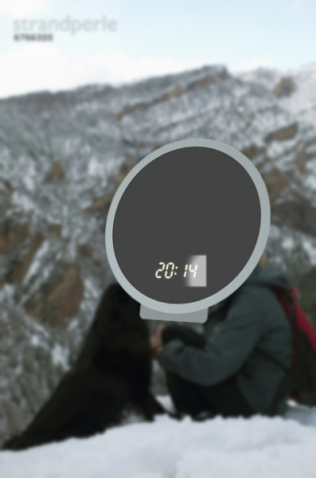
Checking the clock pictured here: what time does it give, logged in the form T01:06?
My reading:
T20:14
